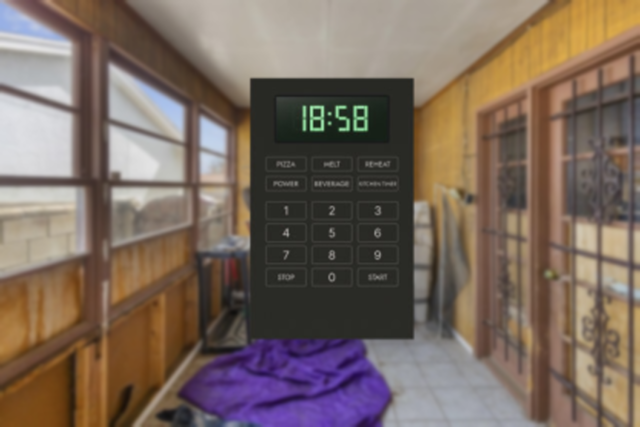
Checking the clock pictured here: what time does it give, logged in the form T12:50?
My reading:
T18:58
